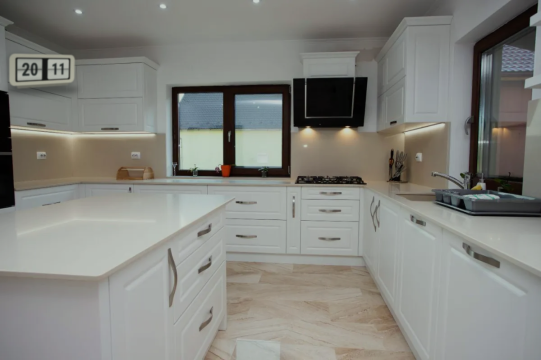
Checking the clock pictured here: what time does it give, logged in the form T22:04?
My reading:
T20:11
